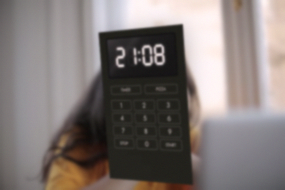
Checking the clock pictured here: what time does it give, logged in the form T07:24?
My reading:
T21:08
